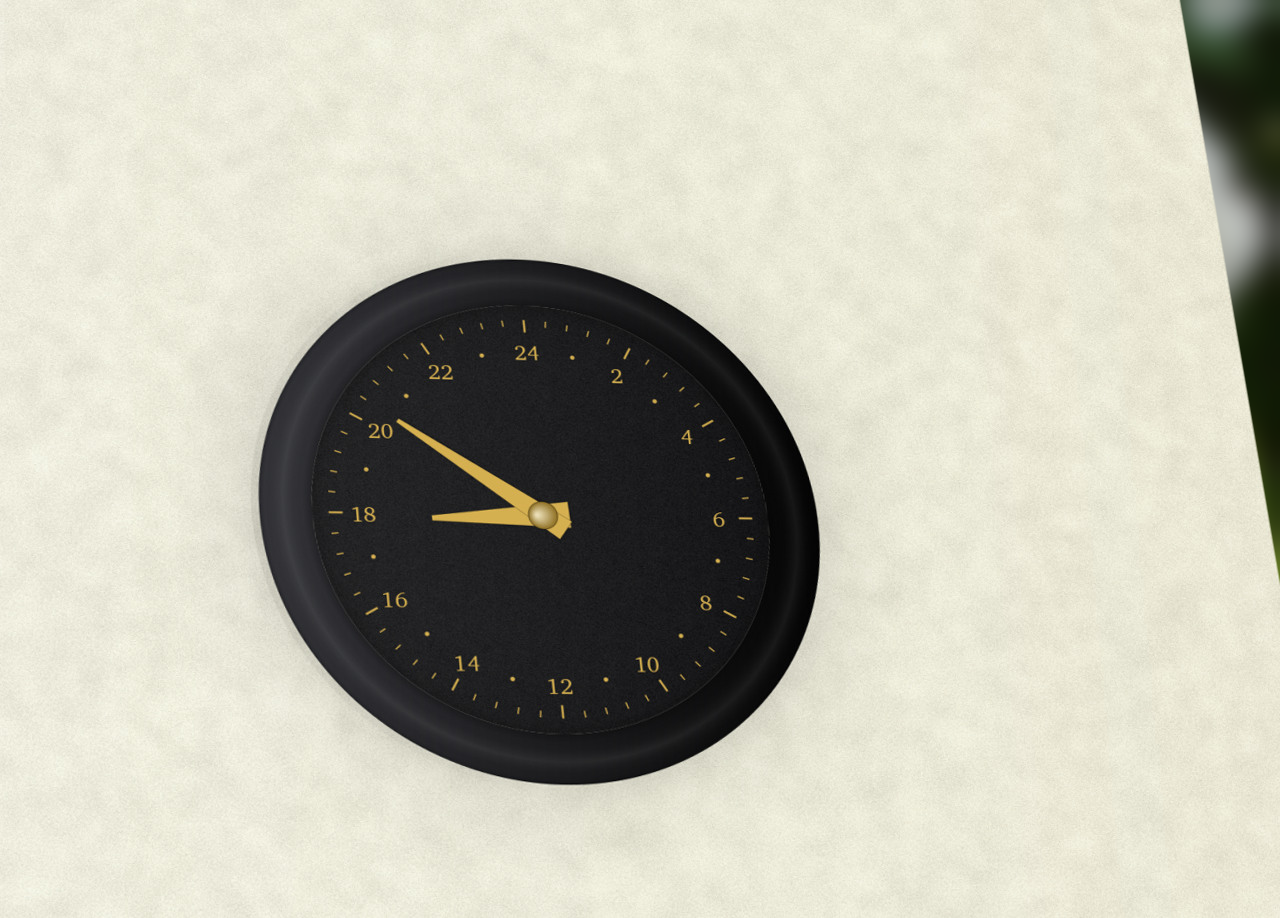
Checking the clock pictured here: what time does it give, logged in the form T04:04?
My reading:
T17:51
